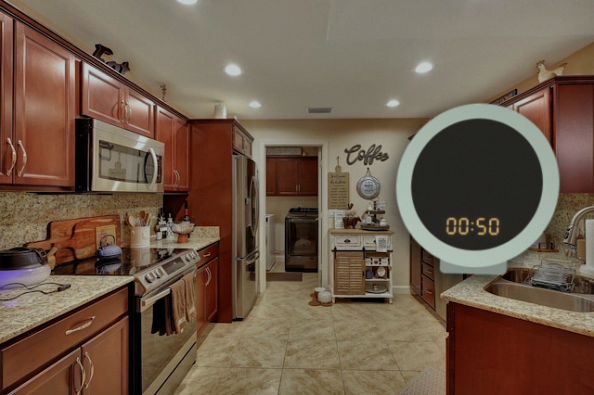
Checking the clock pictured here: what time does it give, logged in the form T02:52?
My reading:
T00:50
